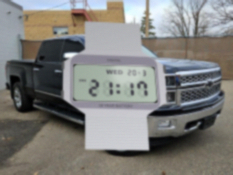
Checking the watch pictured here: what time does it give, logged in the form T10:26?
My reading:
T21:17
